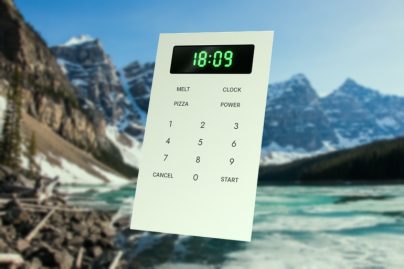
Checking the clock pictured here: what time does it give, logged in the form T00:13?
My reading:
T18:09
